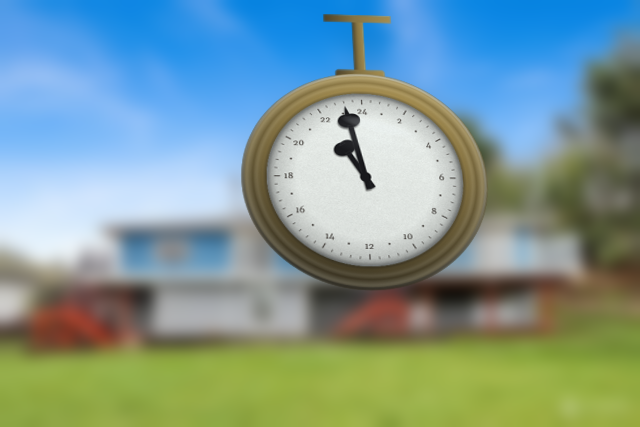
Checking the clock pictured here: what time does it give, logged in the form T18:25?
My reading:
T21:58
